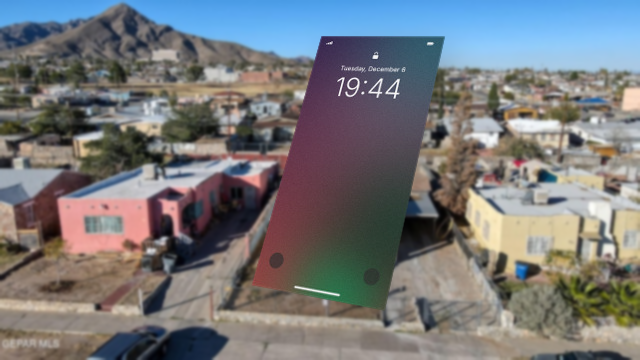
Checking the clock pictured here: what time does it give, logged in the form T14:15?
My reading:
T19:44
